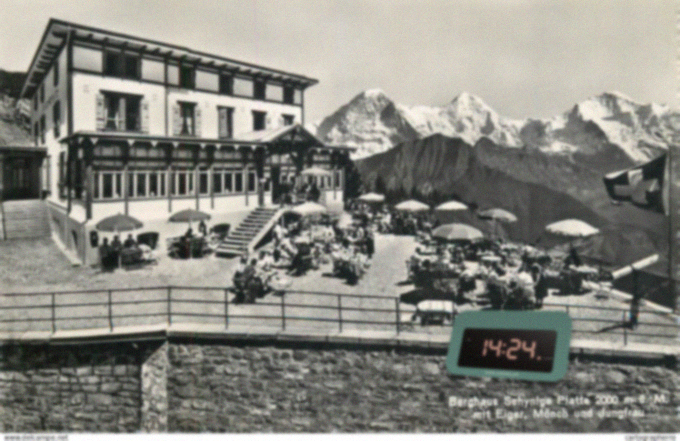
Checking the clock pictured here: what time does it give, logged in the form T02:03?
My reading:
T14:24
